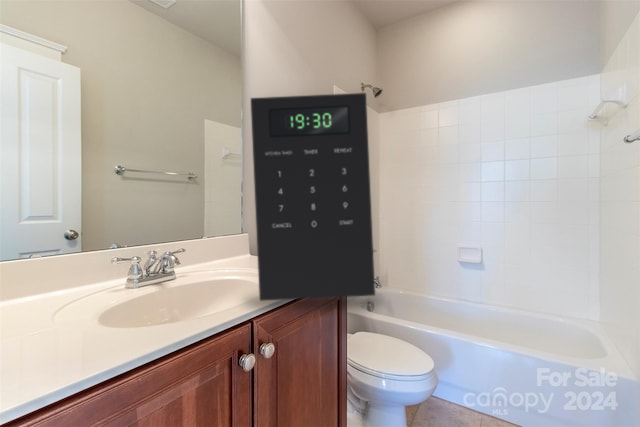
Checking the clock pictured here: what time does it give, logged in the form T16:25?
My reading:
T19:30
